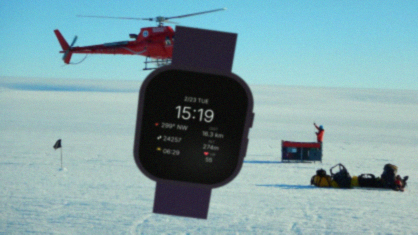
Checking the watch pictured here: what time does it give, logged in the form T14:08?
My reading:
T15:19
